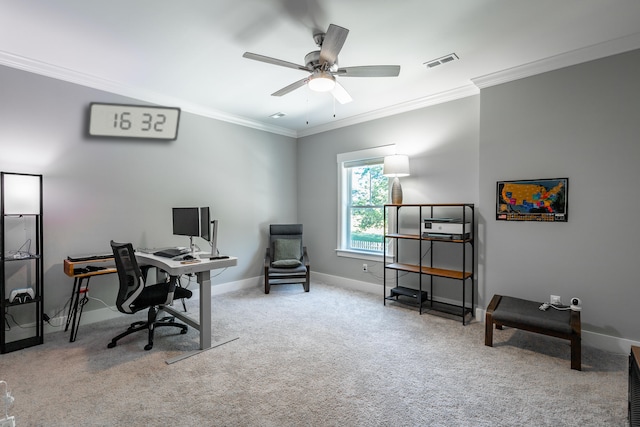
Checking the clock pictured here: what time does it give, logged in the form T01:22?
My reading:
T16:32
